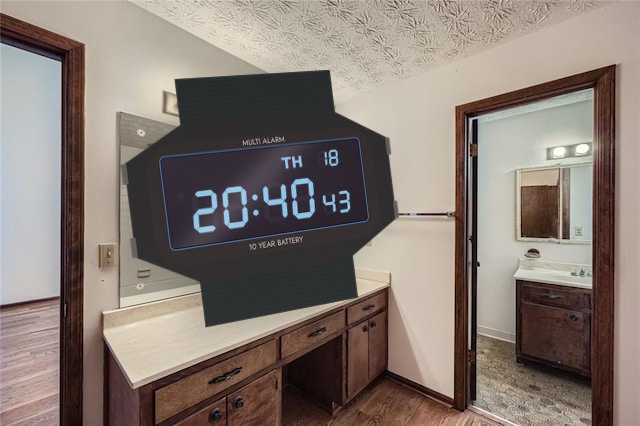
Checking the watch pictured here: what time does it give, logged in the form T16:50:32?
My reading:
T20:40:43
